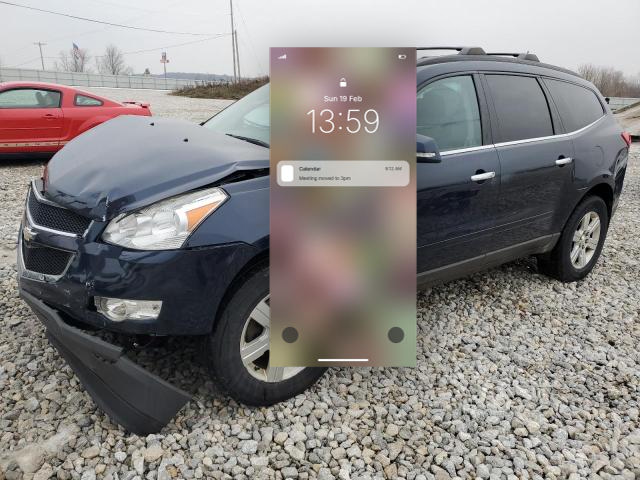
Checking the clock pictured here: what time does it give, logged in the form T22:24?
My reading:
T13:59
